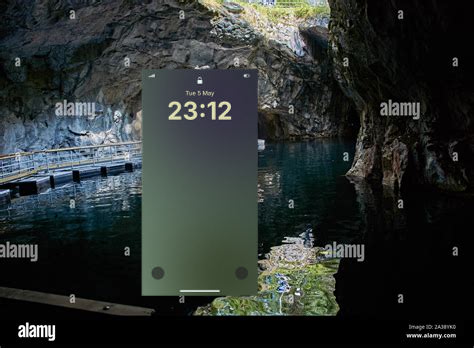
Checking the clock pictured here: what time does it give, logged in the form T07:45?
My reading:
T23:12
